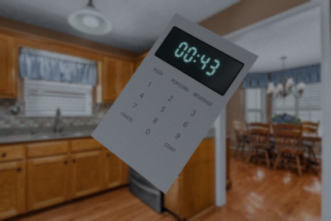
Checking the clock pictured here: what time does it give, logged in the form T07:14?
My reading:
T00:43
